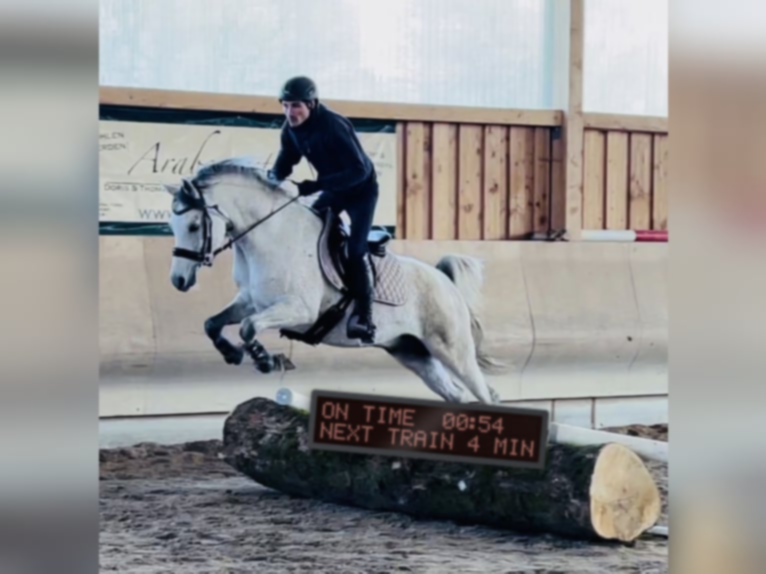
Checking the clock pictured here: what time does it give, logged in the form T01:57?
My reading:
T00:54
